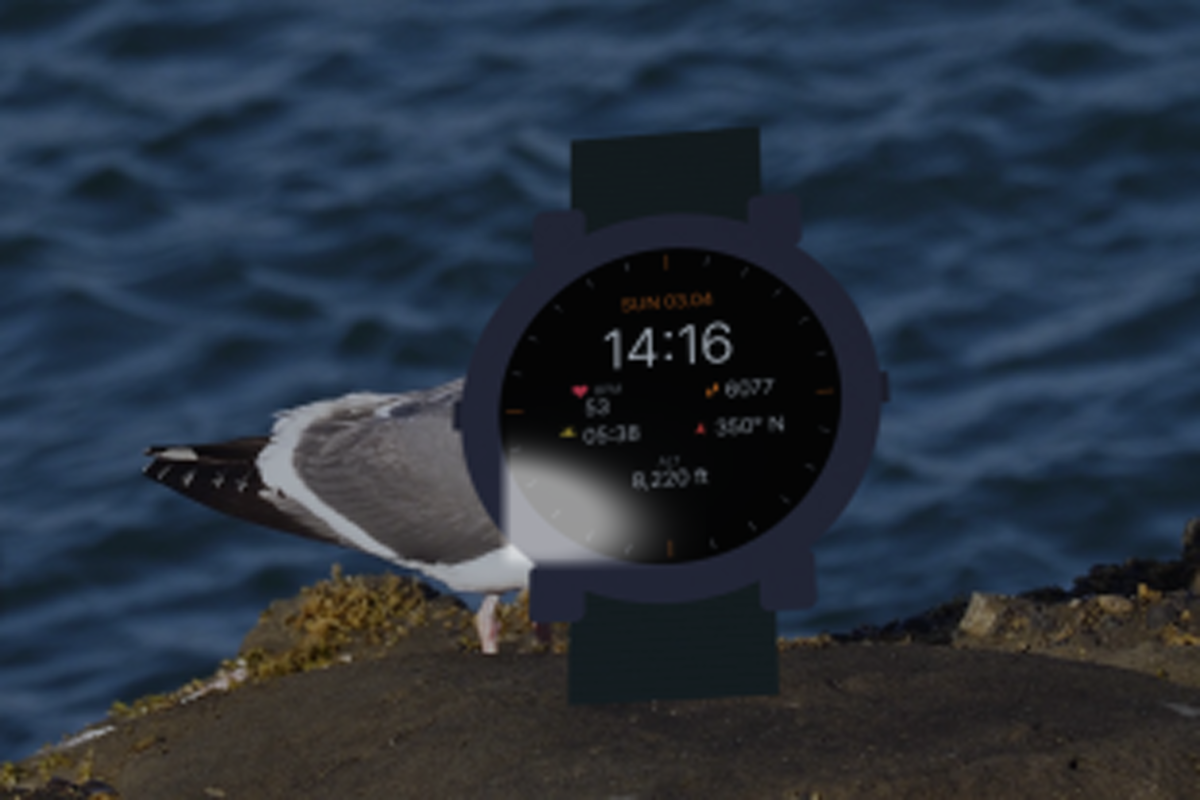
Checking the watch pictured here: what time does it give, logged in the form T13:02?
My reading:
T14:16
